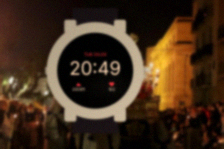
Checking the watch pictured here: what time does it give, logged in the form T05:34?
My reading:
T20:49
